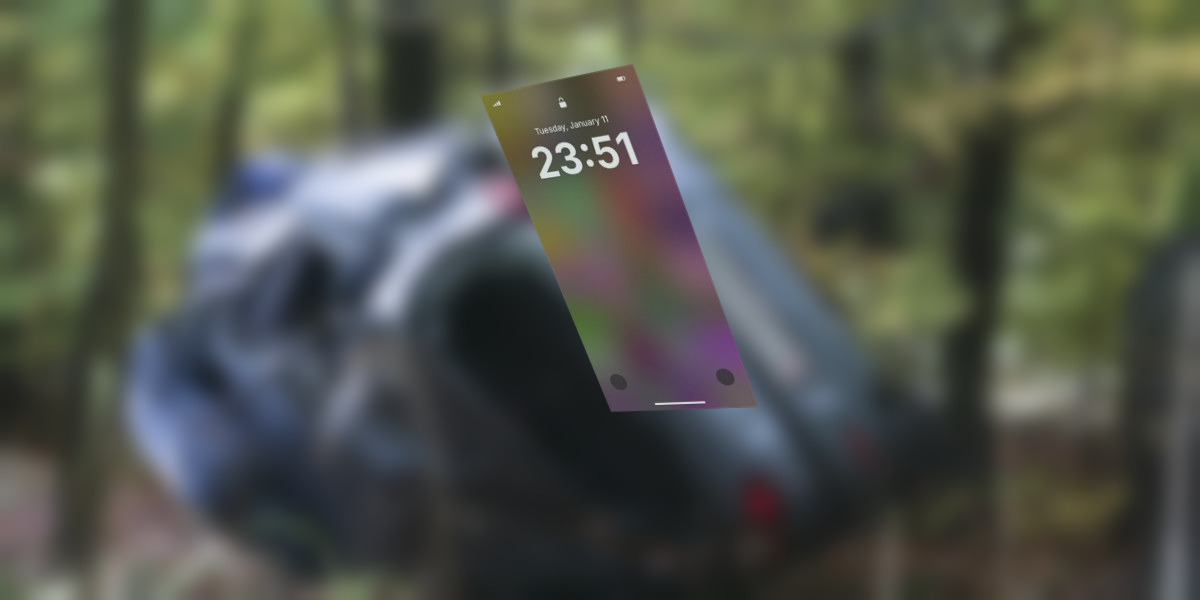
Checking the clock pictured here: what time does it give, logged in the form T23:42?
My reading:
T23:51
